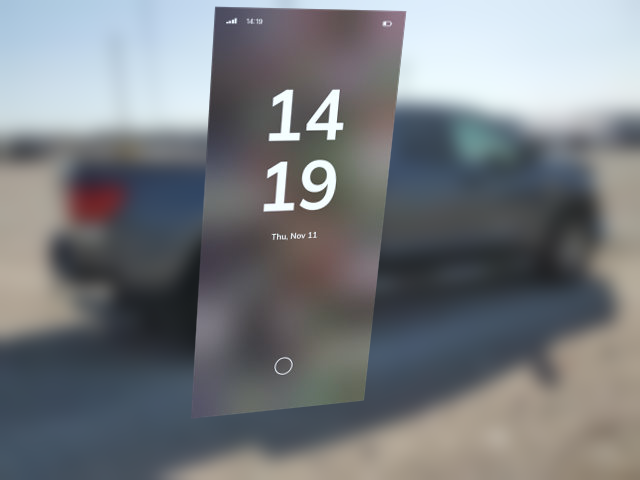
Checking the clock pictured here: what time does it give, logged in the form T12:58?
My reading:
T14:19
